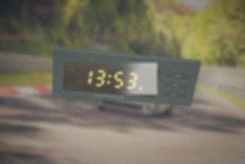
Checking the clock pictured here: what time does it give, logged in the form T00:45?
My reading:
T13:53
